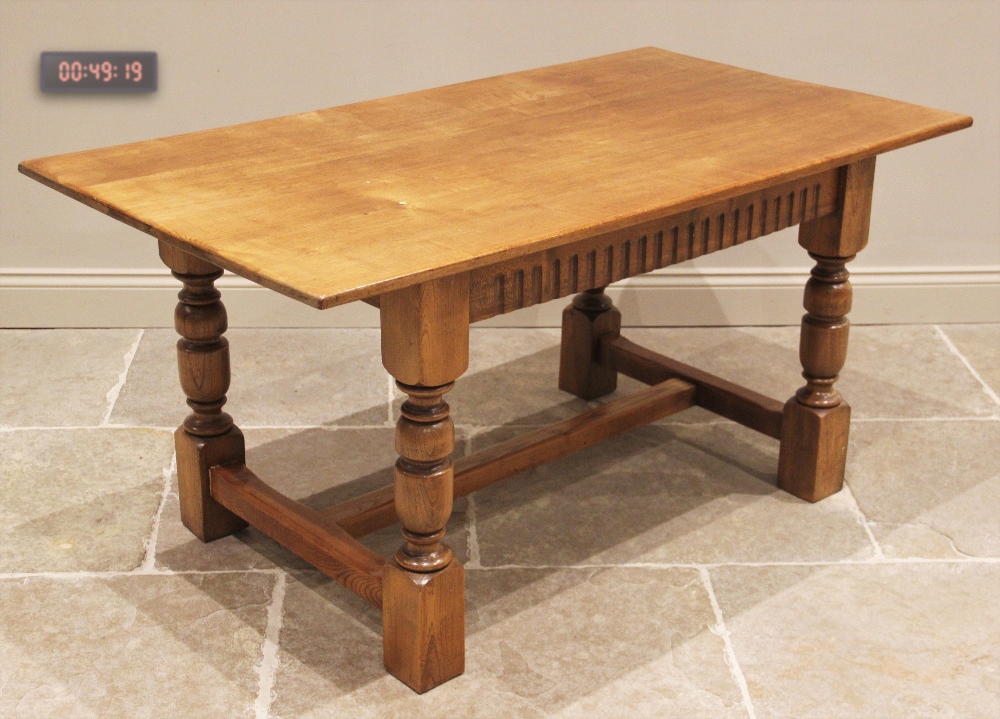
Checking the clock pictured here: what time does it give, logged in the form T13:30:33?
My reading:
T00:49:19
